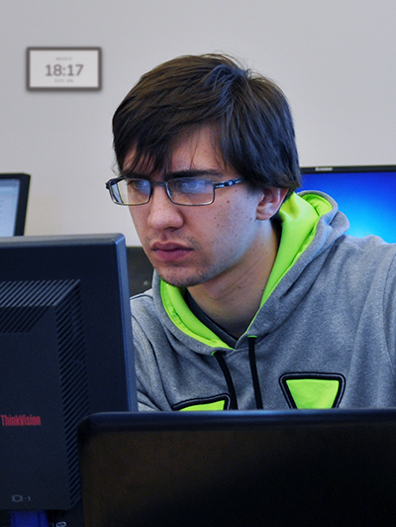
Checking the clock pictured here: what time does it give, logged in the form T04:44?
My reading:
T18:17
